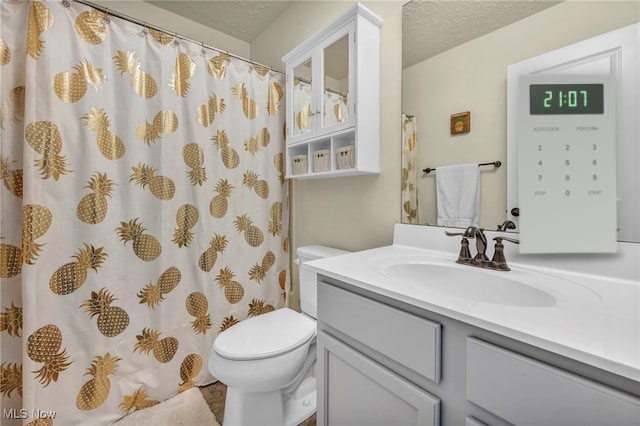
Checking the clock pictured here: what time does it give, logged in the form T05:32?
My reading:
T21:07
